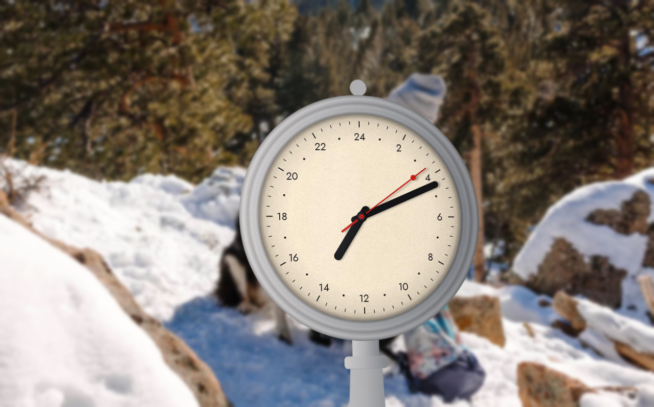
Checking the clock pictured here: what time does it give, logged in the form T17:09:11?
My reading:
T14:11:09
